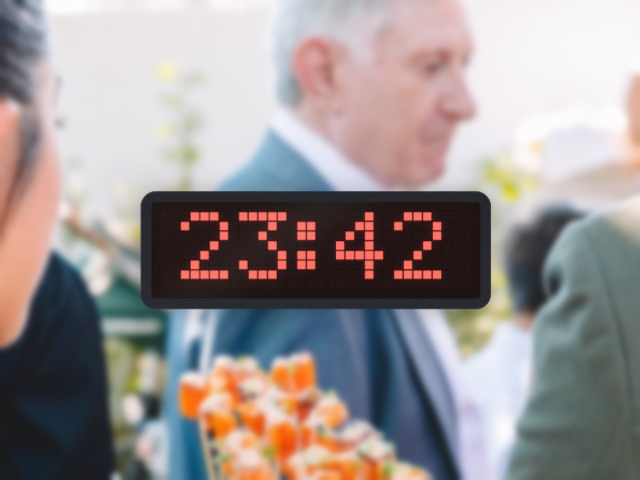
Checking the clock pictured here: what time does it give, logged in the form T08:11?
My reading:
T23:42
